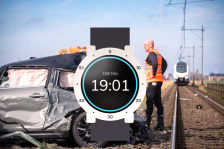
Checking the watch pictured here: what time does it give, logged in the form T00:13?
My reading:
T19:01
